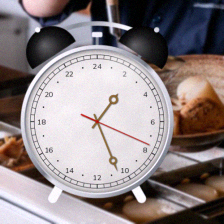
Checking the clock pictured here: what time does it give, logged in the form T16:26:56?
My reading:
T02:26:19
